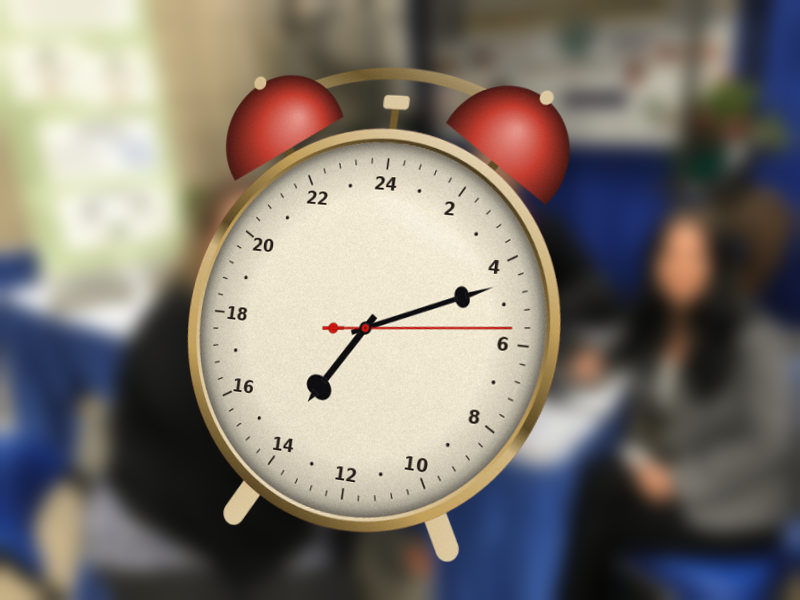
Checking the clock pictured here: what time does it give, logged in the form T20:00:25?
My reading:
T14:11:14
